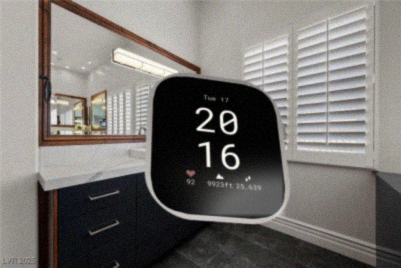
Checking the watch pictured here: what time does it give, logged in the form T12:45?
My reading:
T20:16
